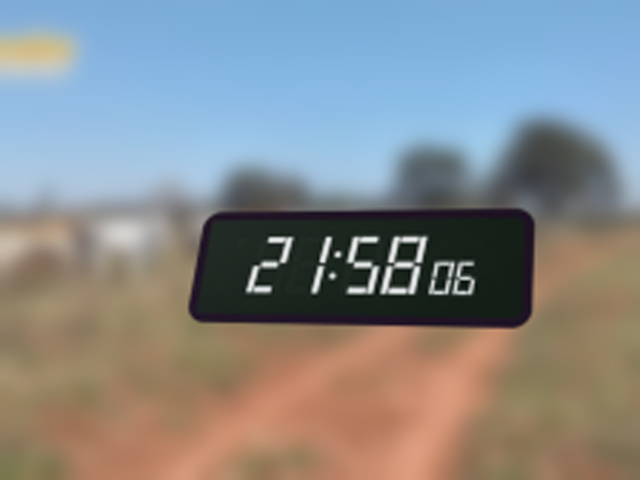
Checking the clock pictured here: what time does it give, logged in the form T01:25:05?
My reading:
T21:58:06
